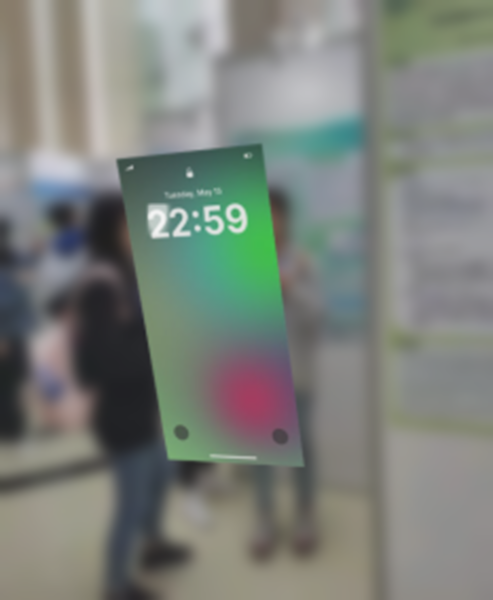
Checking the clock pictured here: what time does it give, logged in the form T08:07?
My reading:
T22:59
